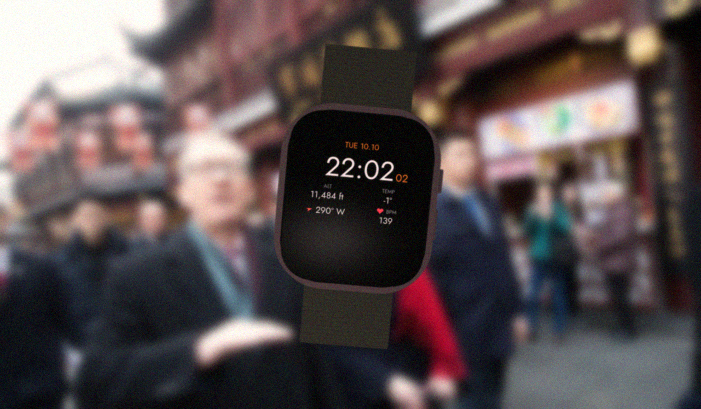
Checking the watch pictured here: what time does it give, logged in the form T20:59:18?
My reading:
T22:02:02
